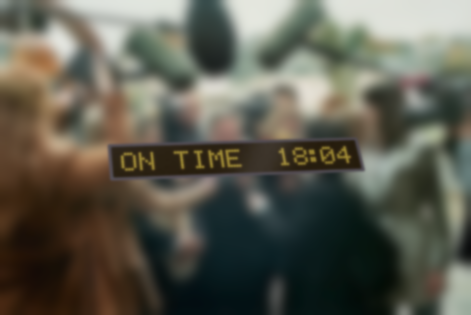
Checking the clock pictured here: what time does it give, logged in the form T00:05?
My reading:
T18:04
